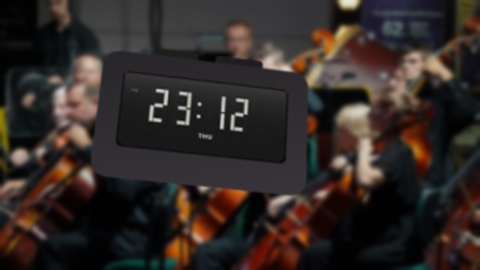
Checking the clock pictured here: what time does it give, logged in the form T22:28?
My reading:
T23:12
